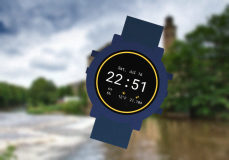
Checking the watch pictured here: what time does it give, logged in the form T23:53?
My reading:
T22:51
